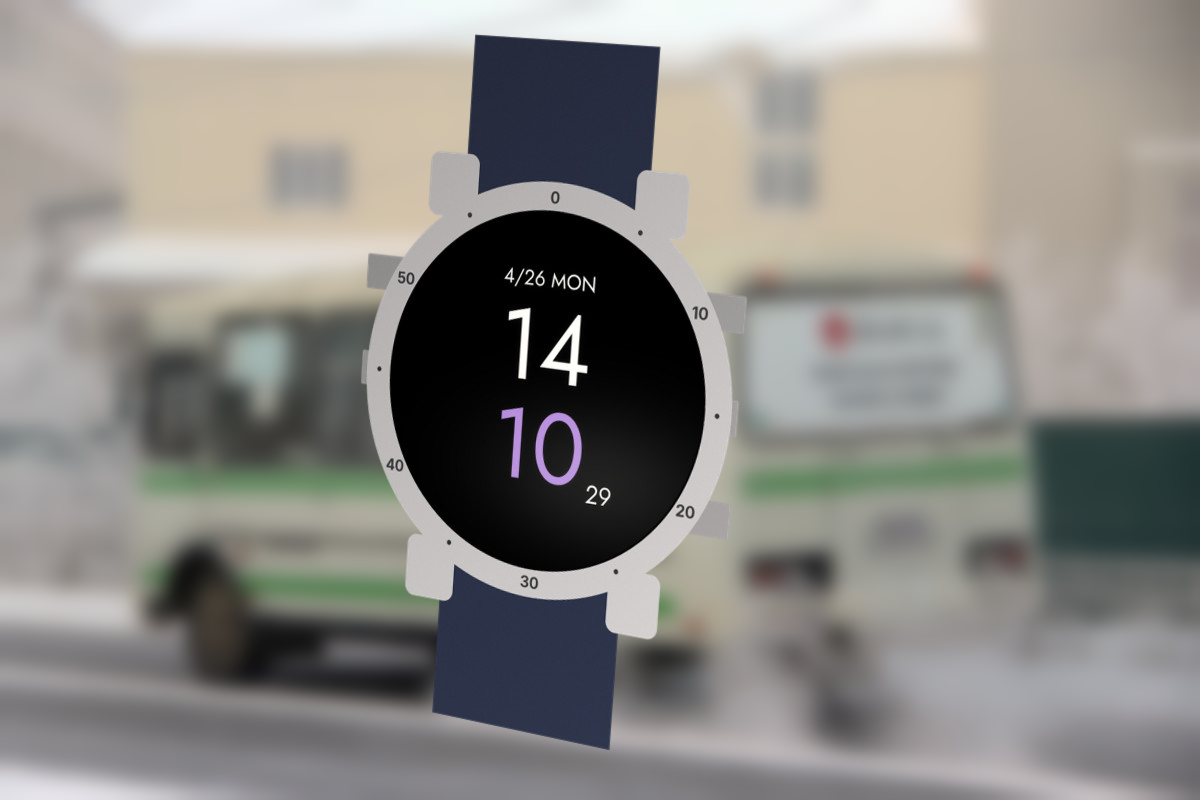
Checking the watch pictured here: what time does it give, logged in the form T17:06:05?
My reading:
T14:10:29
